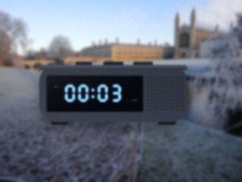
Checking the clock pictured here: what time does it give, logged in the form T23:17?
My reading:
T00:03
